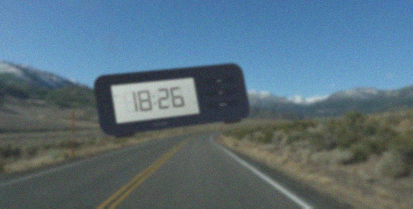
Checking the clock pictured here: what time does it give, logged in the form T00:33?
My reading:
T18:26
